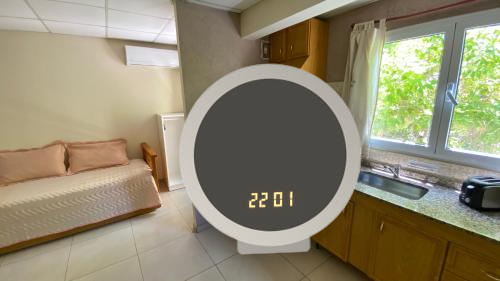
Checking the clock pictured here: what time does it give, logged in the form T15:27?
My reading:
T22:01
